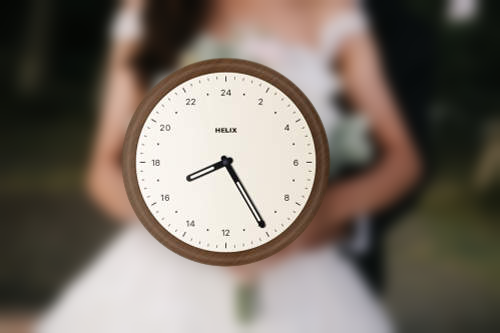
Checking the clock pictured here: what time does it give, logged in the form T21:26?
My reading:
T16:25
